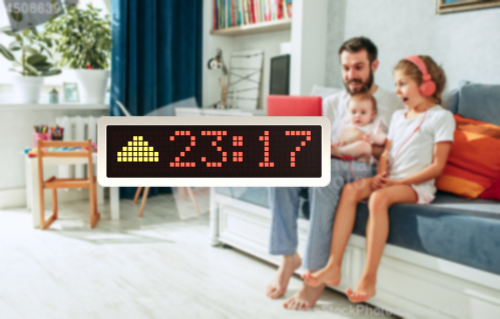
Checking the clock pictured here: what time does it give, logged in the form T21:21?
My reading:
T23:17
